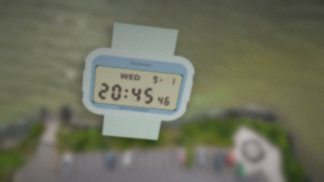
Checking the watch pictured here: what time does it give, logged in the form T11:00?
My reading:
T20:45
